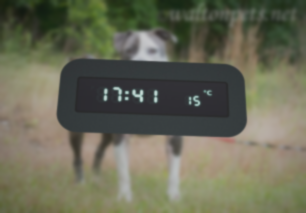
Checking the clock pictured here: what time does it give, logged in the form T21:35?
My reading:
T17:41
